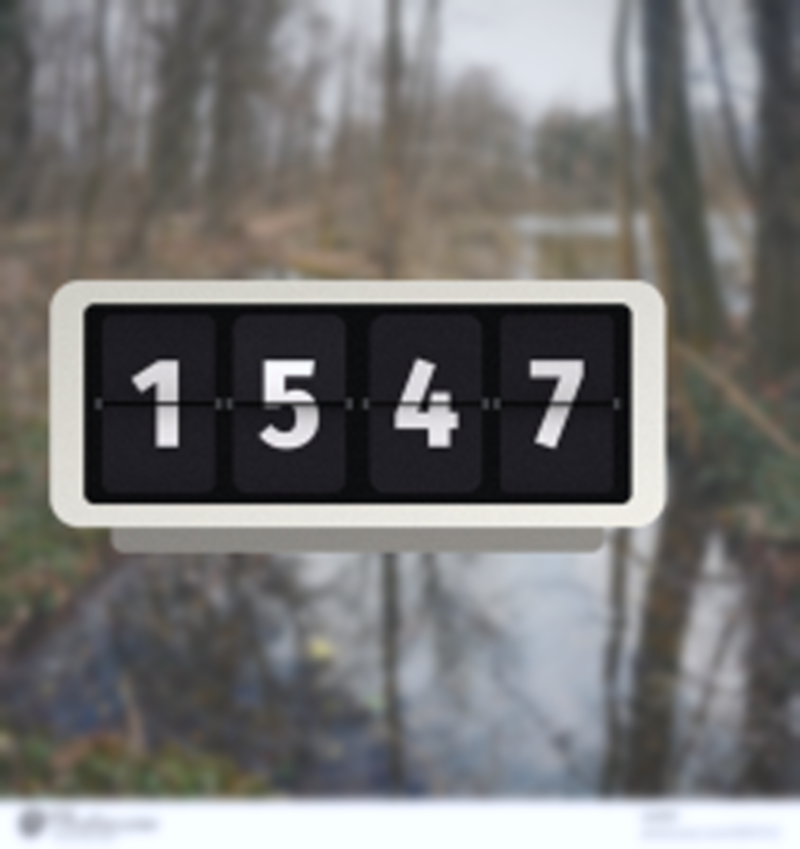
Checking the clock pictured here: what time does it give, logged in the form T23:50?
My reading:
T15:47
